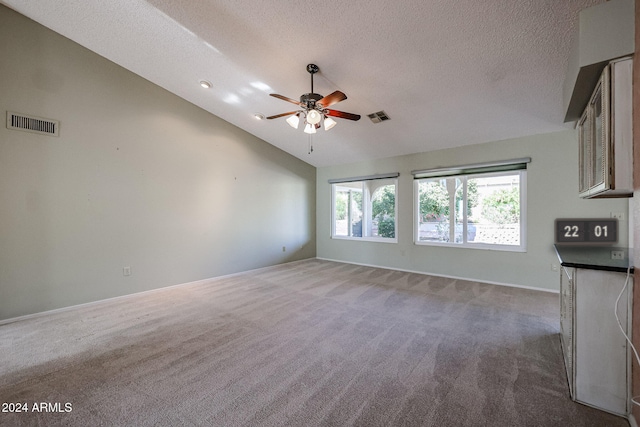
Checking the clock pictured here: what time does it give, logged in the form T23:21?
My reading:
T22:01
